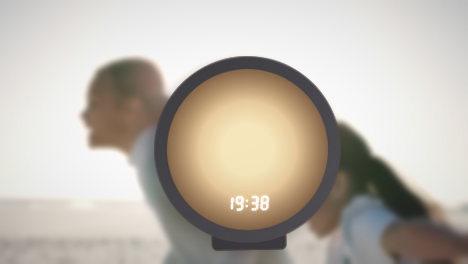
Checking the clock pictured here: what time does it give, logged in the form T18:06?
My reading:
T19:38
